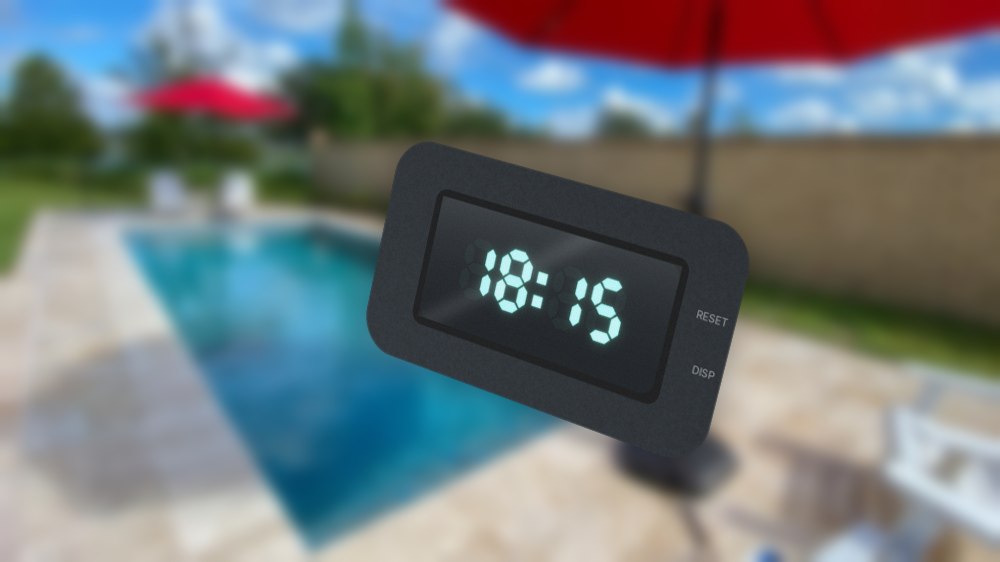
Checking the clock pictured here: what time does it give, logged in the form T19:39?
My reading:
T18:15
